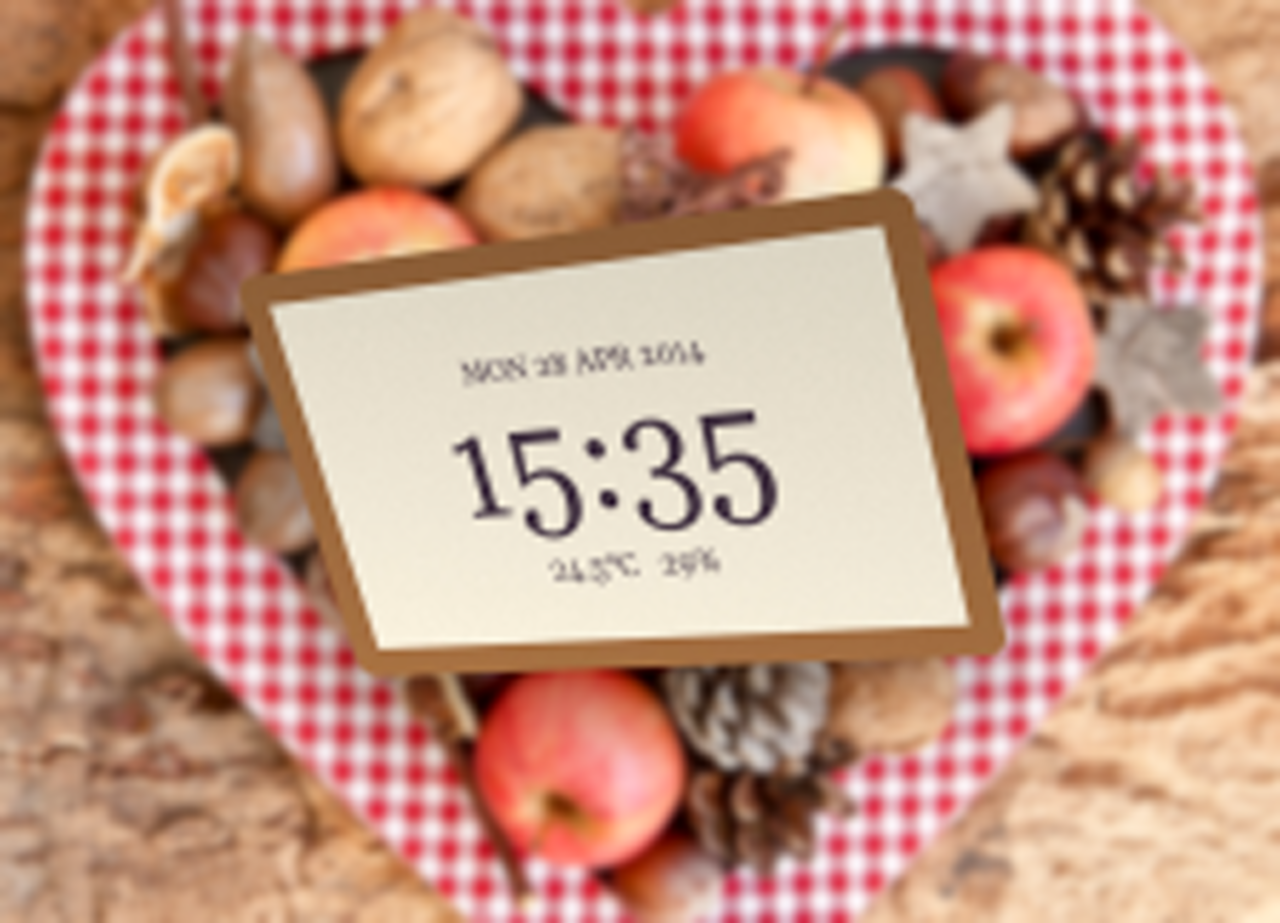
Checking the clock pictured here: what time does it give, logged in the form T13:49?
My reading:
T15:35
